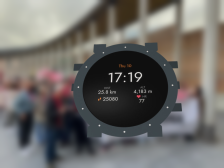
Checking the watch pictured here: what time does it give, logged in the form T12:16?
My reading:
T17:19
